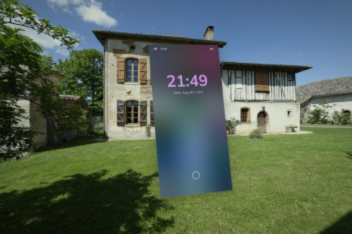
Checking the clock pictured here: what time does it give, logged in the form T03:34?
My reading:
T21:49
